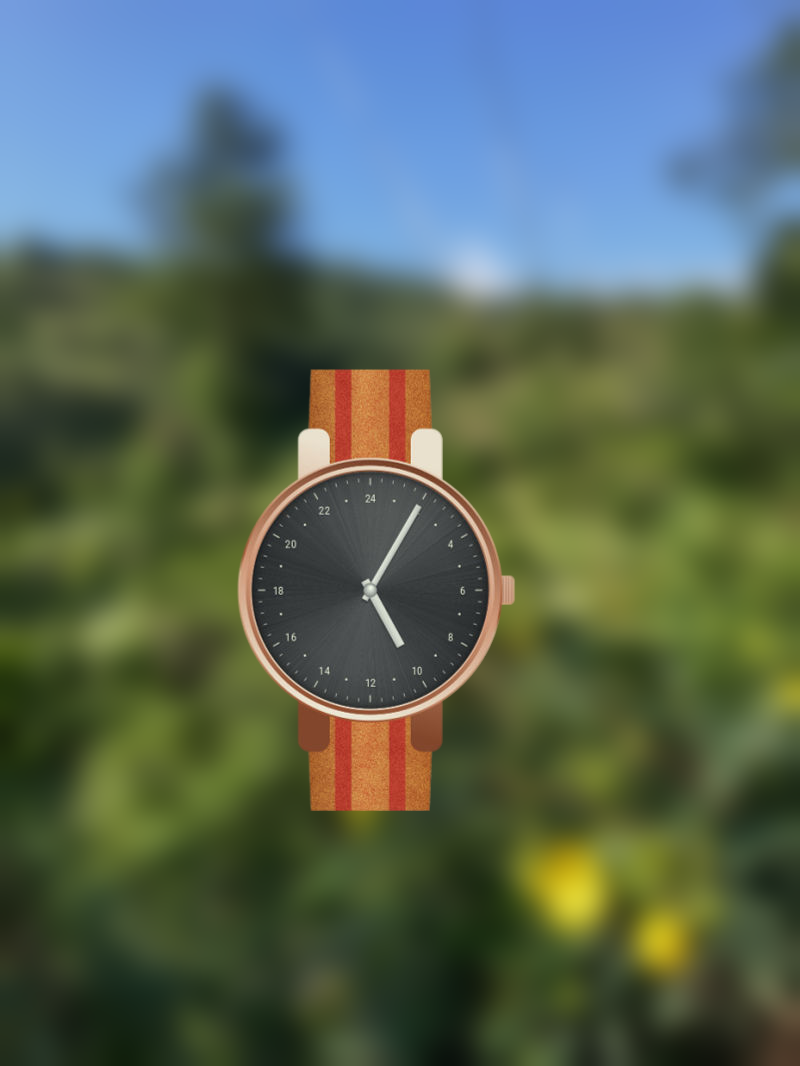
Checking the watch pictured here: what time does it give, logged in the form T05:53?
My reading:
T10:05
